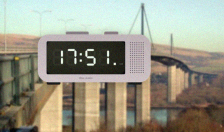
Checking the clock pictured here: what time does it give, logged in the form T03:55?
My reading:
T17:51
